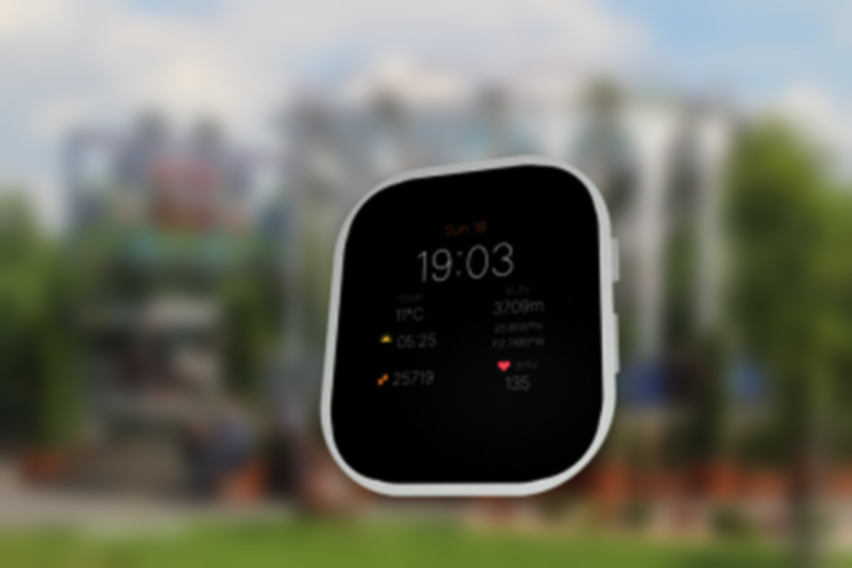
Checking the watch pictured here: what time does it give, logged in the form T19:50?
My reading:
T19:03
